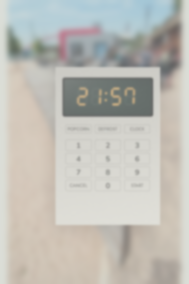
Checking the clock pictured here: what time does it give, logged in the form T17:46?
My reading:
T21:57
